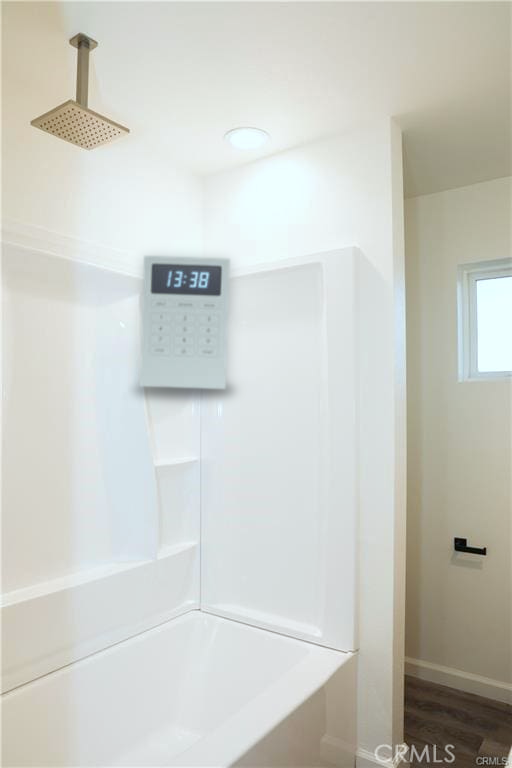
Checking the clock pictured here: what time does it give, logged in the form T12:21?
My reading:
T13:38
